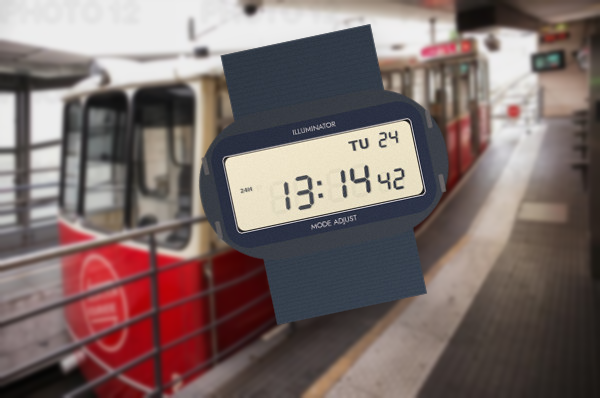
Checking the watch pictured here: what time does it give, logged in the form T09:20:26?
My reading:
T13:14:42
